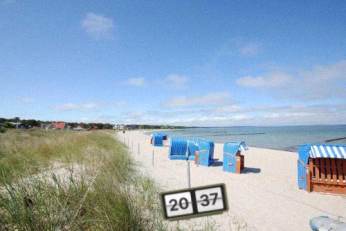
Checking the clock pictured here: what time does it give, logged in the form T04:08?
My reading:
T20:37
